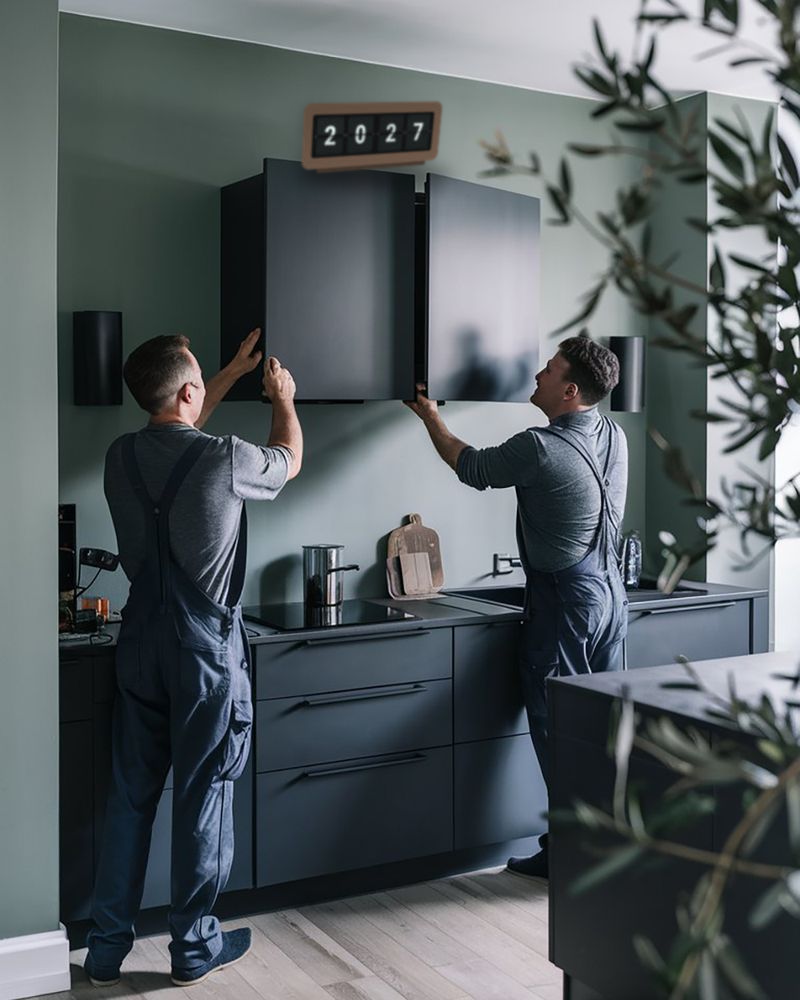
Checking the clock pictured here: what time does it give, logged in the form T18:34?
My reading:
T20:27
